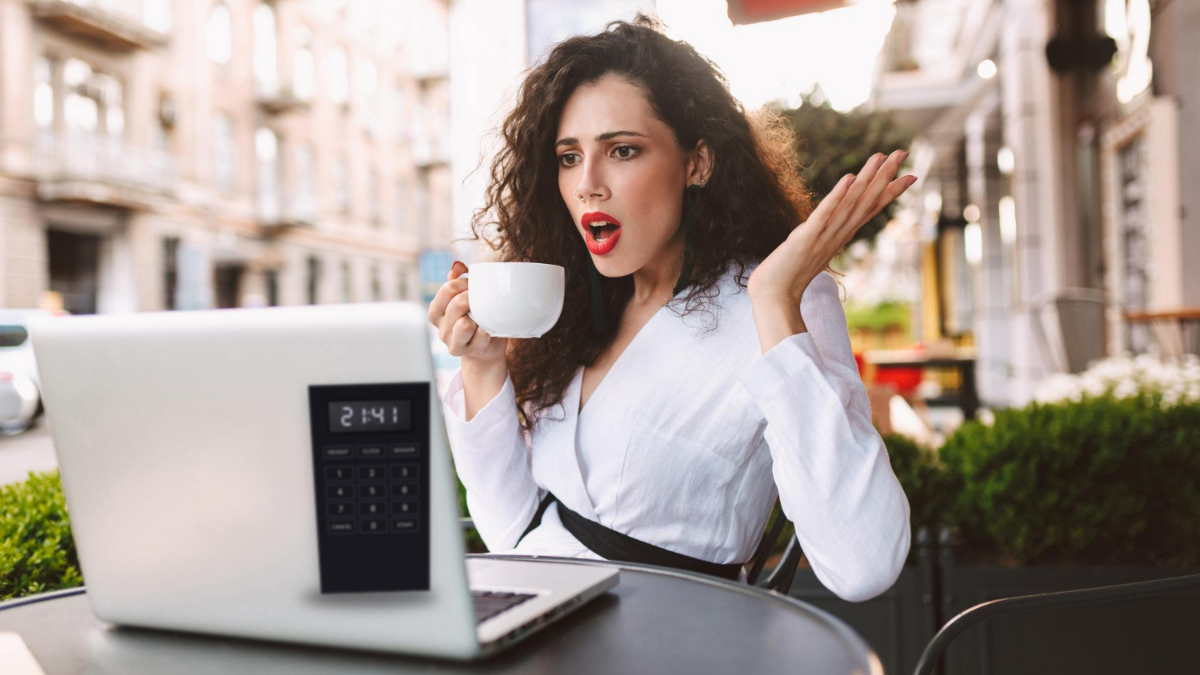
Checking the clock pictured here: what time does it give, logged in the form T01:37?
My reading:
T21:41
